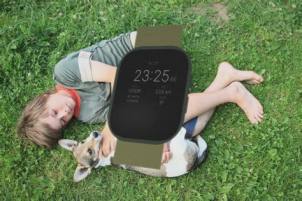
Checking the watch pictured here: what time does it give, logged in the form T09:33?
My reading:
T23:25
